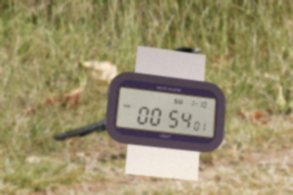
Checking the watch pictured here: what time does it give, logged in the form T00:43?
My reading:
T00:54
